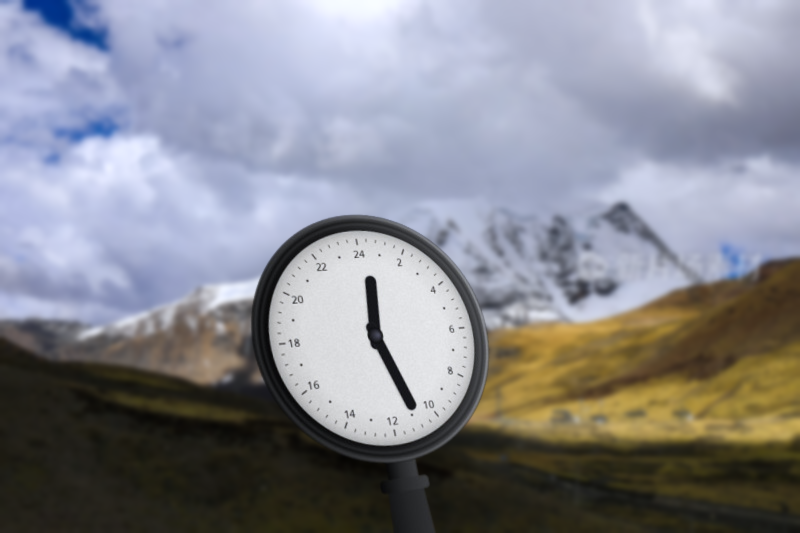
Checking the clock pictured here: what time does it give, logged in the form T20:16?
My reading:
T00:27
